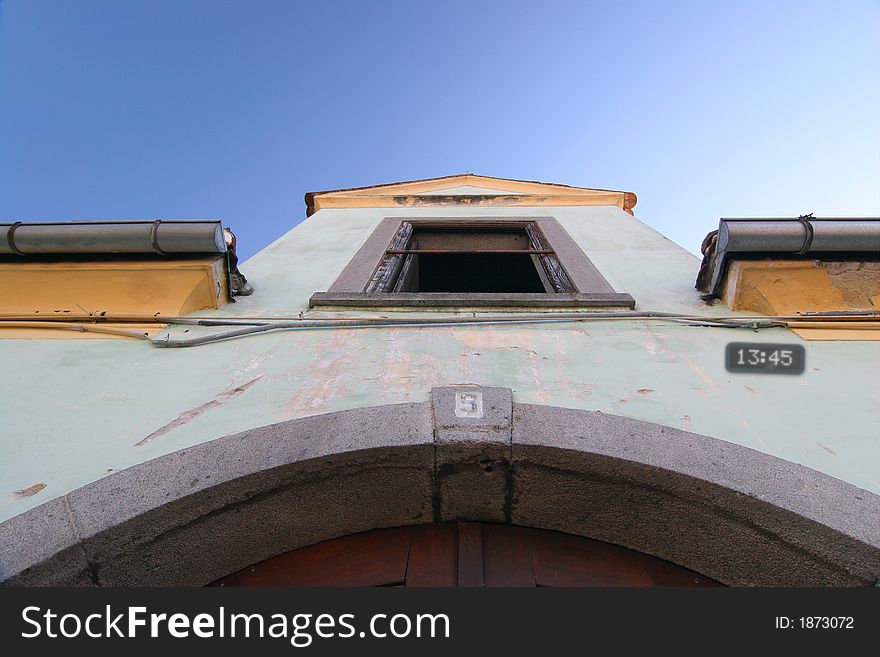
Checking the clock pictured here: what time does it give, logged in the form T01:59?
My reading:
T13:45
